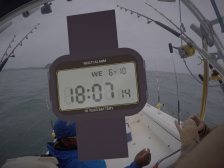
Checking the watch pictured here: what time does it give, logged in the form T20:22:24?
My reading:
T18:07:14
